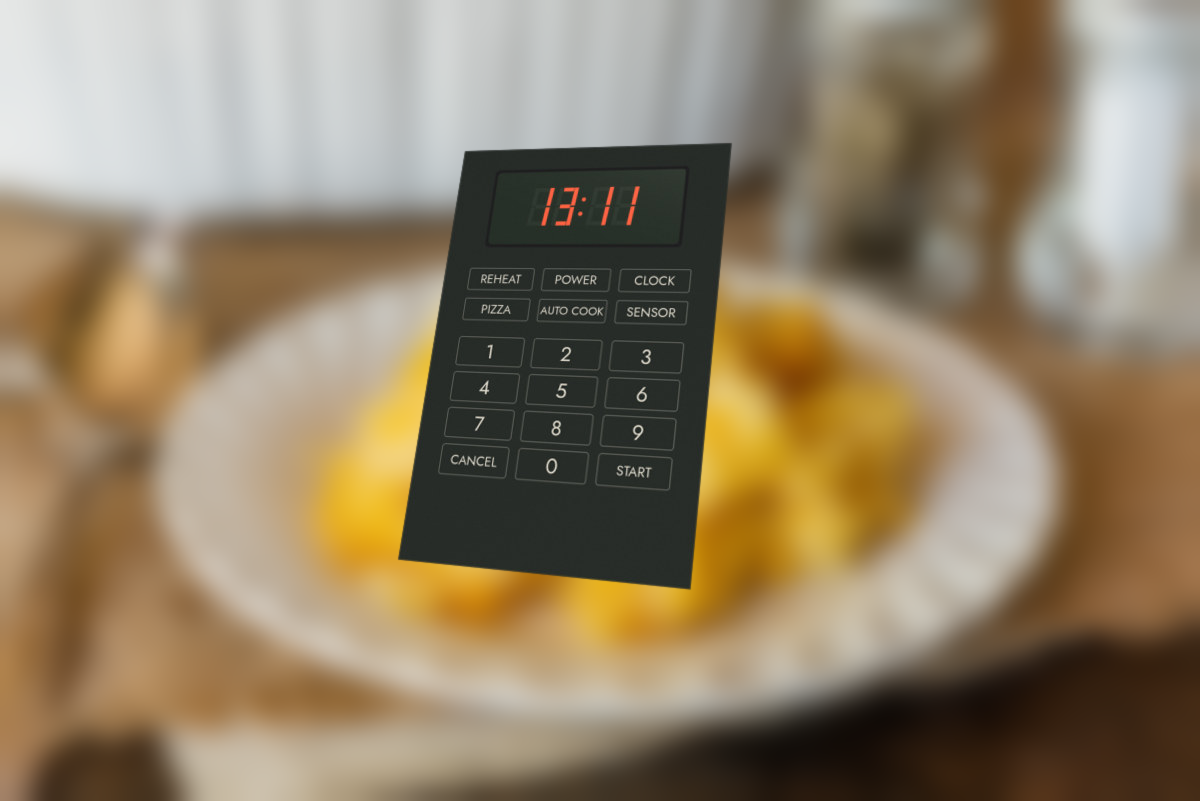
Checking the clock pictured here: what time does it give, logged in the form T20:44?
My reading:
T13:11
